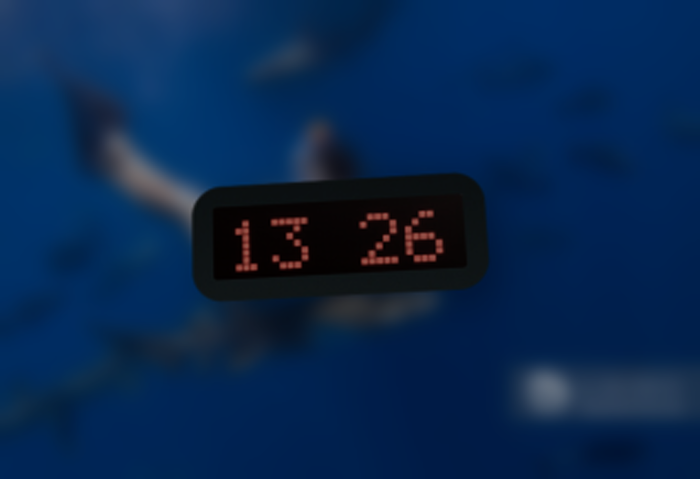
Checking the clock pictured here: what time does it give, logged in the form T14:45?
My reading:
T13:26
